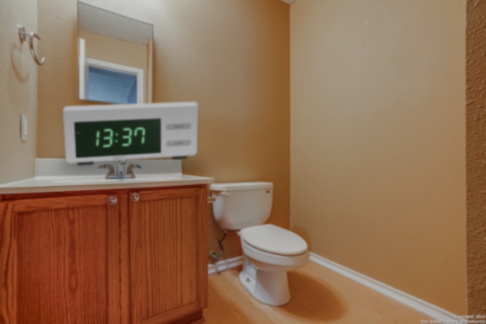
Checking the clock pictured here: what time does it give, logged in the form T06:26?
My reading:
T13:37
